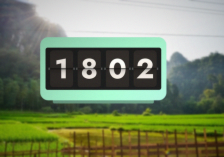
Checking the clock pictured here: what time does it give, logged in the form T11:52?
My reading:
T18:02
